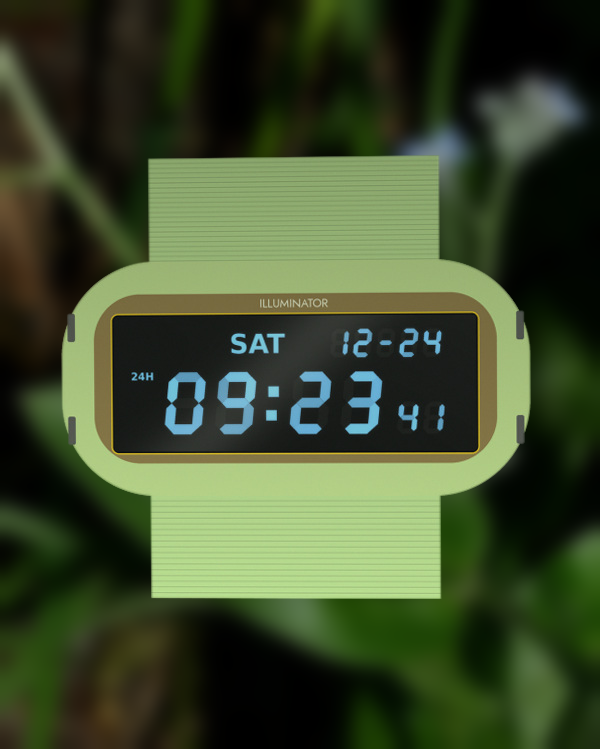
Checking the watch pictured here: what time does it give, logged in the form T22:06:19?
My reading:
T09:23:41
